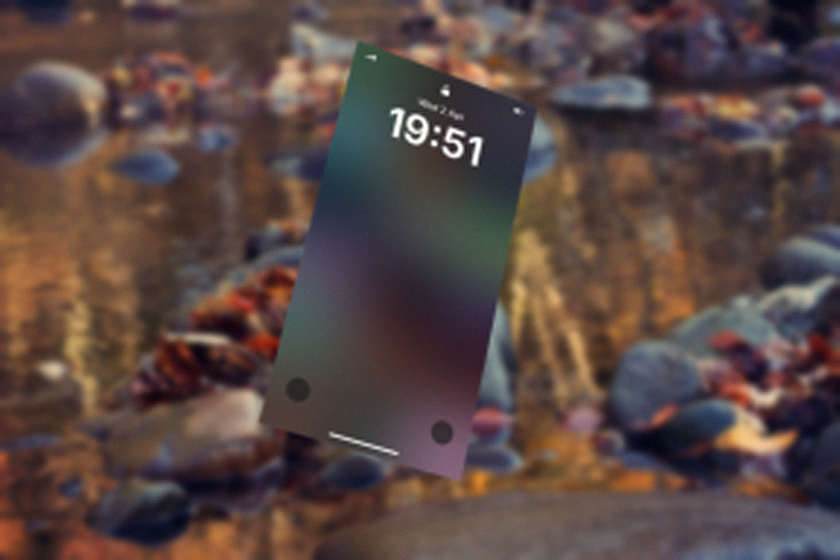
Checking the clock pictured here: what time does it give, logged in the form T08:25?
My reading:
T19:51
